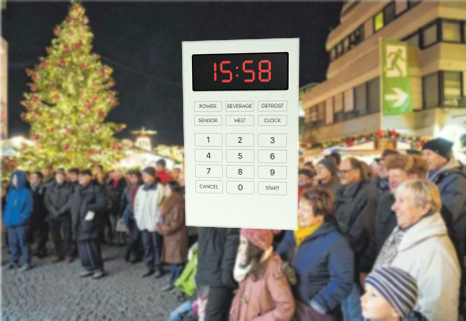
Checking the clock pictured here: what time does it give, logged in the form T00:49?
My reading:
T15:58
